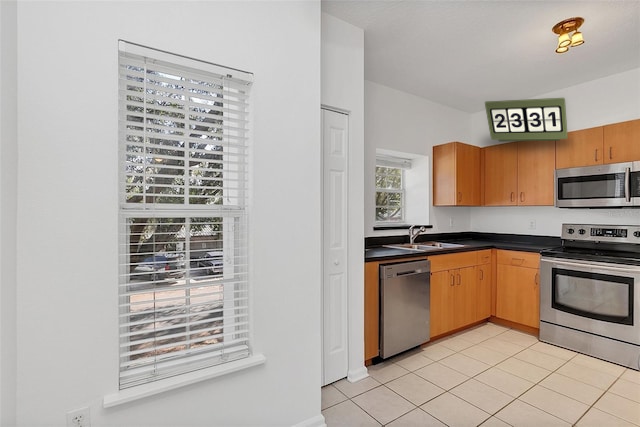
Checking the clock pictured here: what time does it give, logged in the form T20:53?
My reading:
T23:31
